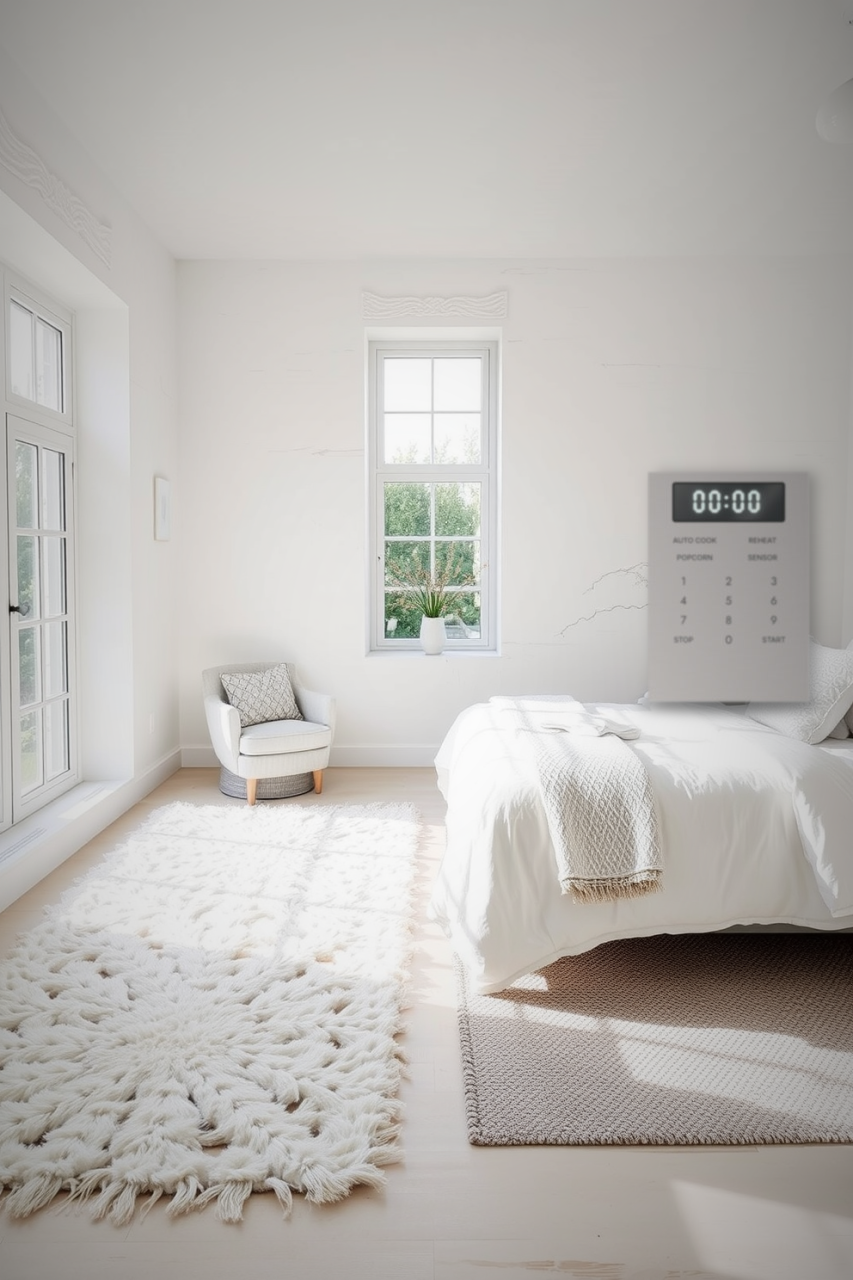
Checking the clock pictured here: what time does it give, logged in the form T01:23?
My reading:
T00:00
